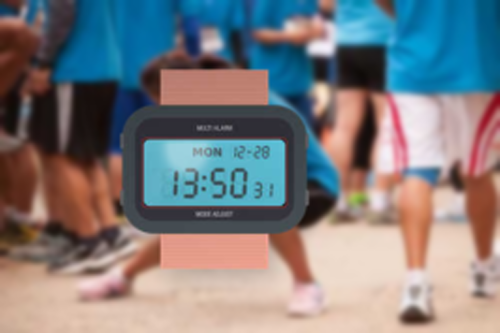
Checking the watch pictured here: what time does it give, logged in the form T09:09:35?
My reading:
T13:50:31
